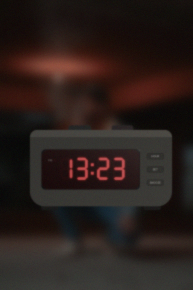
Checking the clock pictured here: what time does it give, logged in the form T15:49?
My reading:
T13:23
